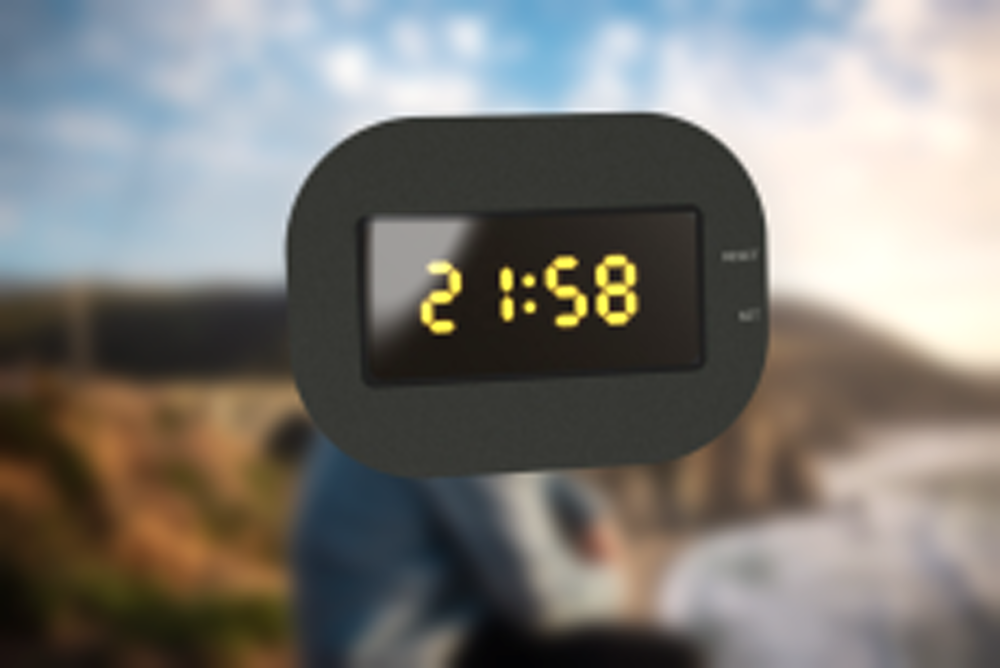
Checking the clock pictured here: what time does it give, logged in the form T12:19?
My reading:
T21:58
